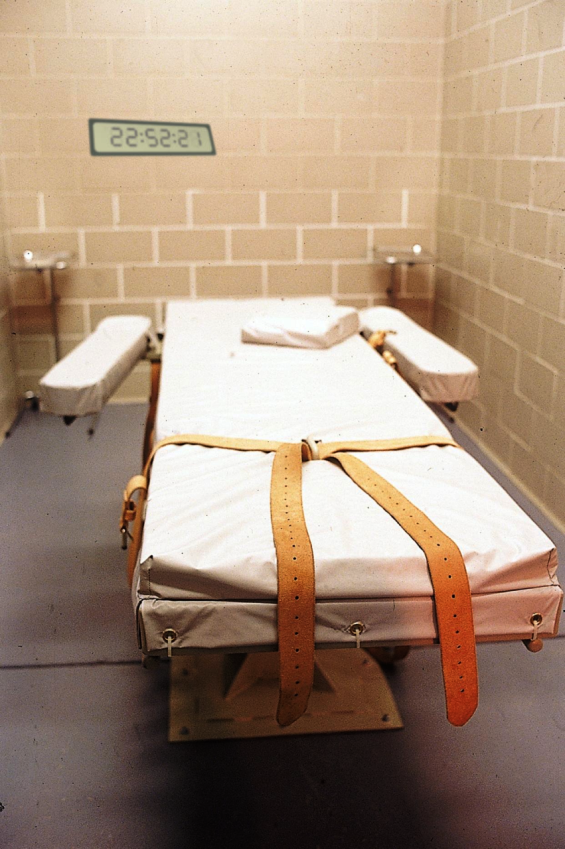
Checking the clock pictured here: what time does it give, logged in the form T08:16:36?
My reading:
T22:52:21
